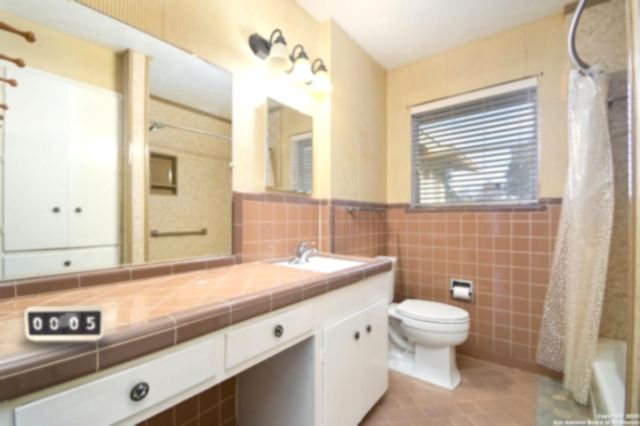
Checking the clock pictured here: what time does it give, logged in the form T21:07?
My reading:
T00:05
